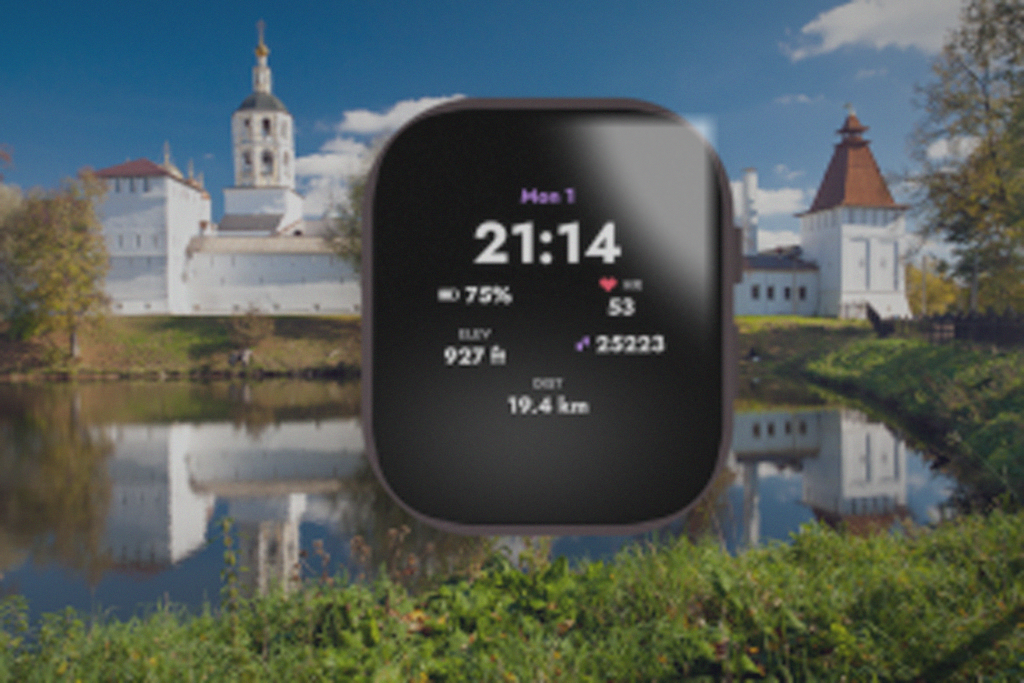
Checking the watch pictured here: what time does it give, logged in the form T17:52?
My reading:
T21:14
